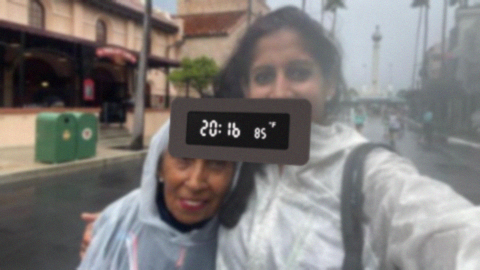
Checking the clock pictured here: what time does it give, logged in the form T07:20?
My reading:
T20:16
